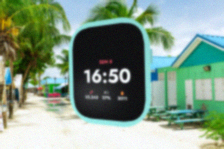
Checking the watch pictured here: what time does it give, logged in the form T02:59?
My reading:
T16:50
